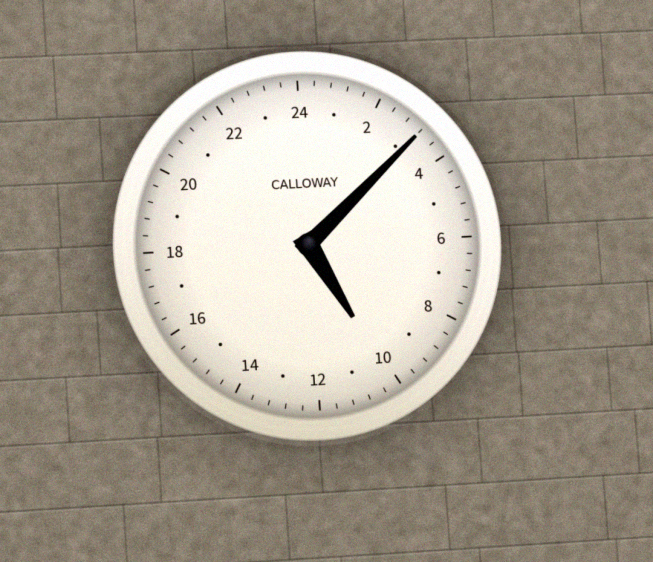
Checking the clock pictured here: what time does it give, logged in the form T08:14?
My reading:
T10:08
